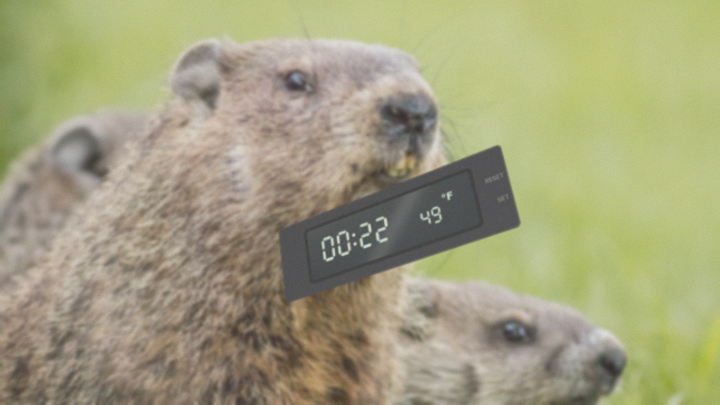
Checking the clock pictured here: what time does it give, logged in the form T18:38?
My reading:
T00:22
